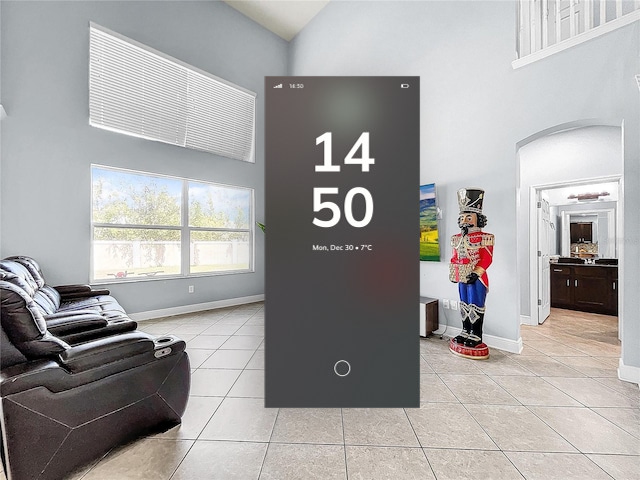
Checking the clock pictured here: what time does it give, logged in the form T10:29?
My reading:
T14:50
